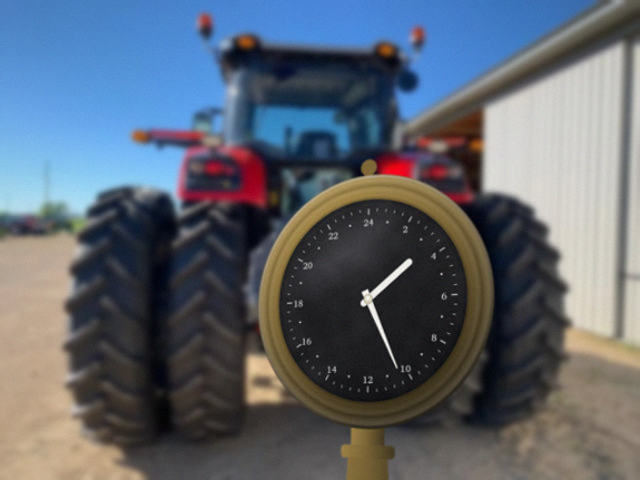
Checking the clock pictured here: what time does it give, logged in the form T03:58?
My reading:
T03:26
